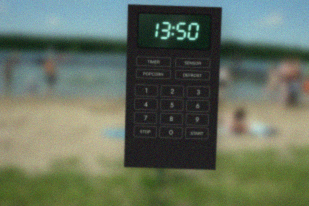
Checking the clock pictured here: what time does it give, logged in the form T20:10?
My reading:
T13:50
